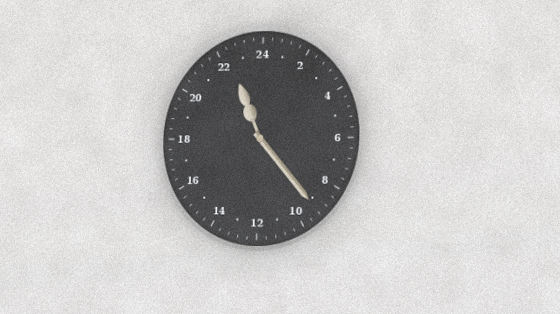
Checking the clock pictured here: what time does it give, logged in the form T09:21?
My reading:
T22:23
